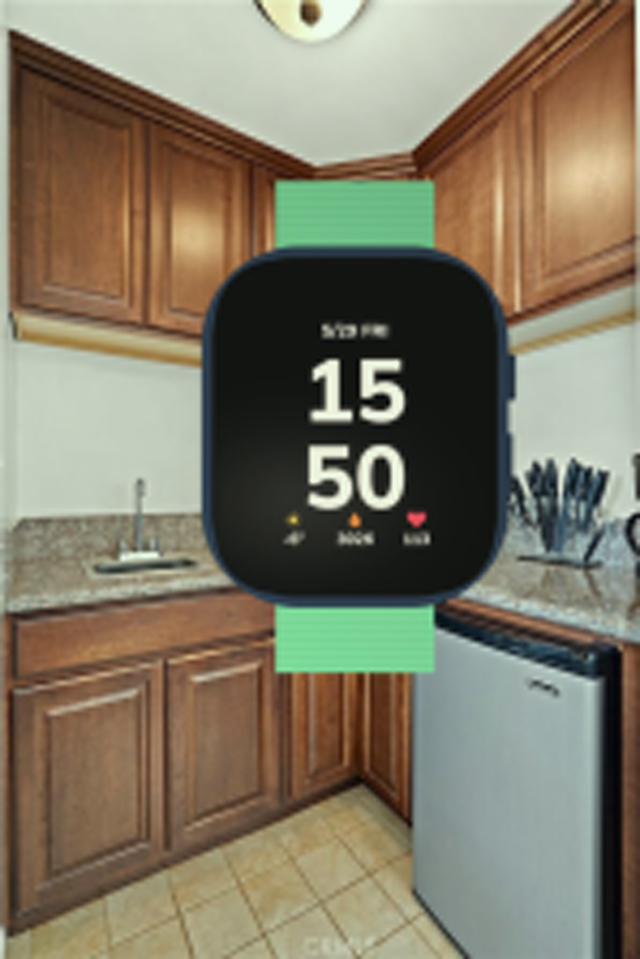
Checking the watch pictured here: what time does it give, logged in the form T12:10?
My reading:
T15:50
